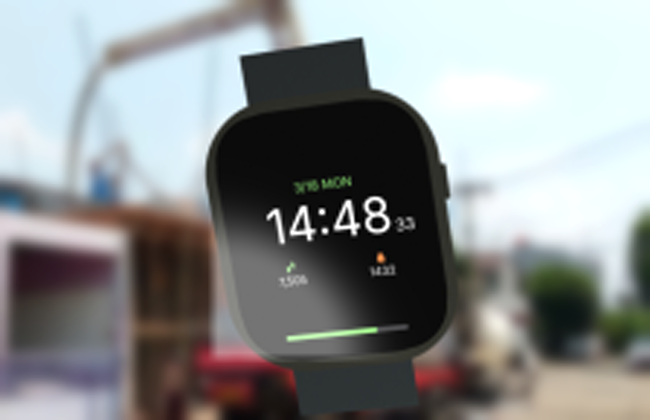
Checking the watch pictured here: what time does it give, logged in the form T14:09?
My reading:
T14:48
